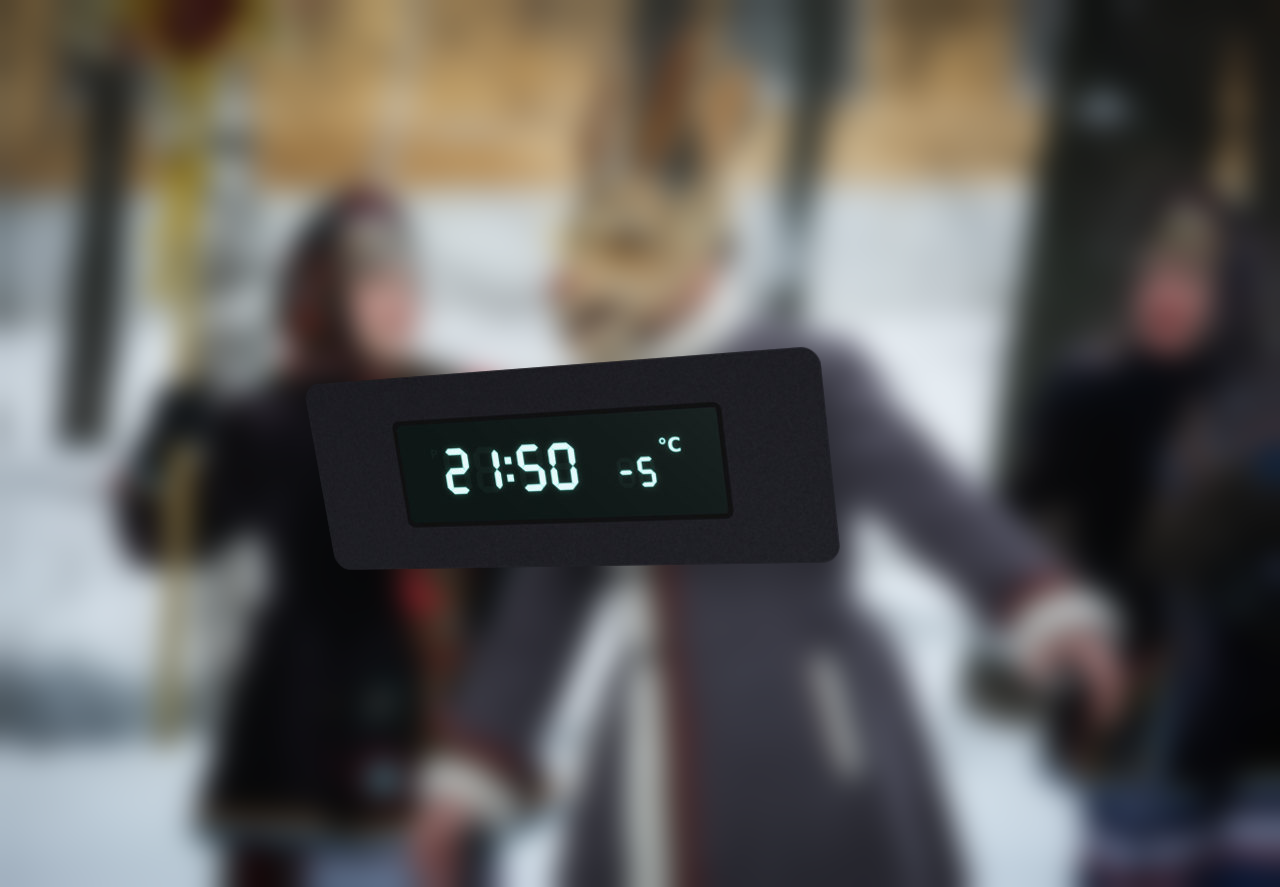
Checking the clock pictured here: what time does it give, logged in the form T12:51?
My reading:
T21:50
